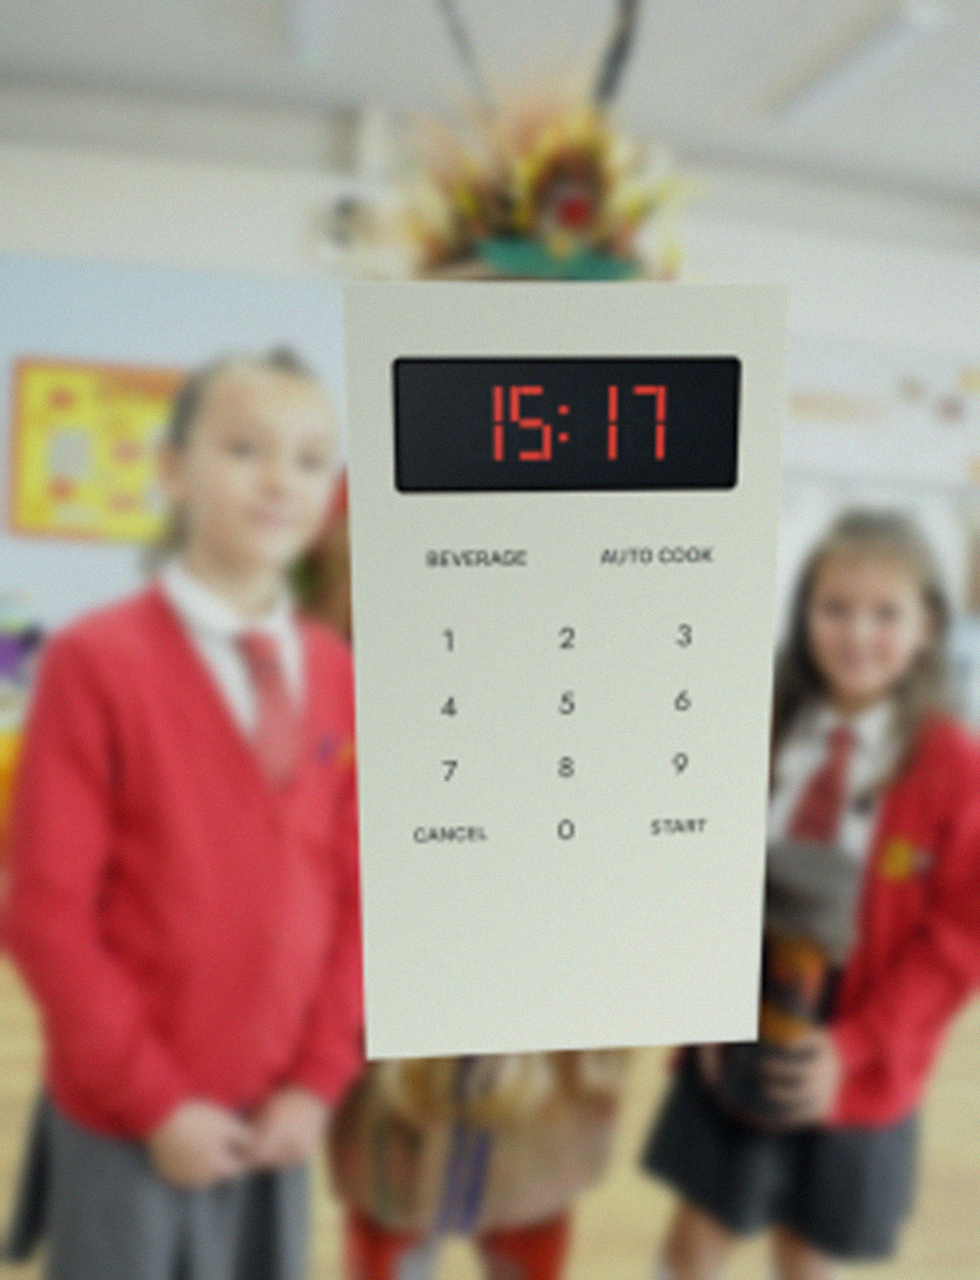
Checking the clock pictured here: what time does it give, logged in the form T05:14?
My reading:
T15:17
